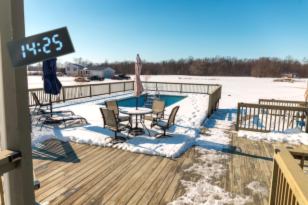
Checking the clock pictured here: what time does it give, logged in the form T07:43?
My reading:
T14:25
